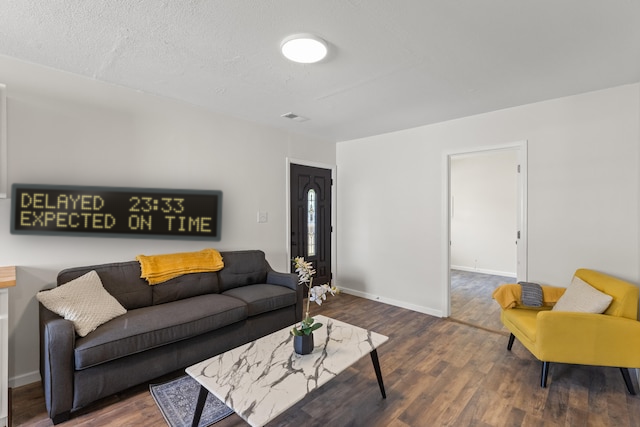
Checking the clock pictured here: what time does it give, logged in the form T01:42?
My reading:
T23:33
